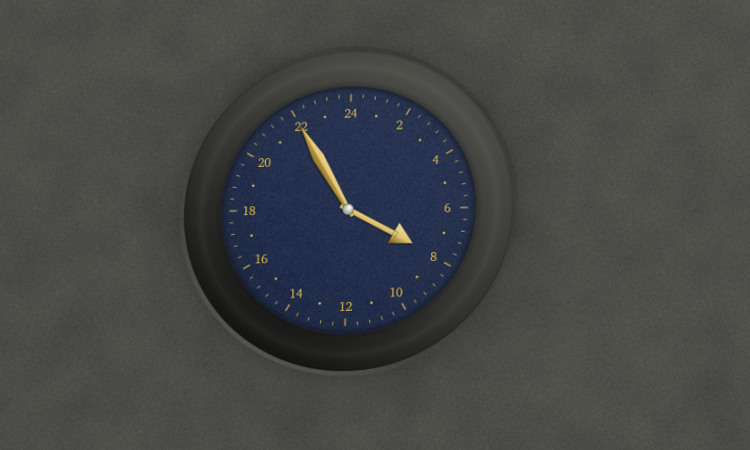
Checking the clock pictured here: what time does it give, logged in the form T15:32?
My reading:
T07:55
